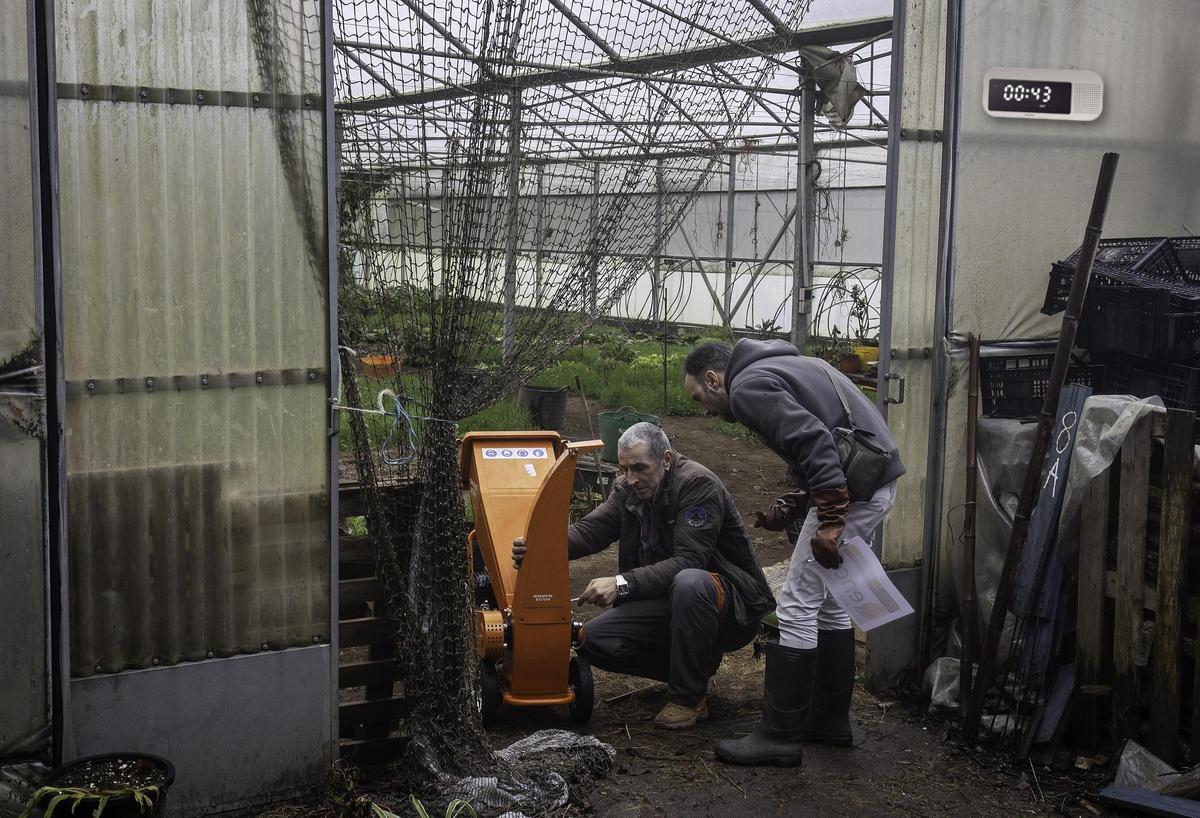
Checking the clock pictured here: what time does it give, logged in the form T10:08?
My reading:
T00:43
